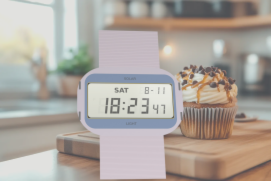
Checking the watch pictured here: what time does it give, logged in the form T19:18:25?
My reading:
T18:23:47
